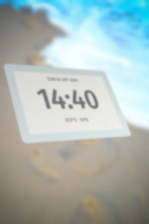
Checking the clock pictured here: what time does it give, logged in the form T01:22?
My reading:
T14:40
